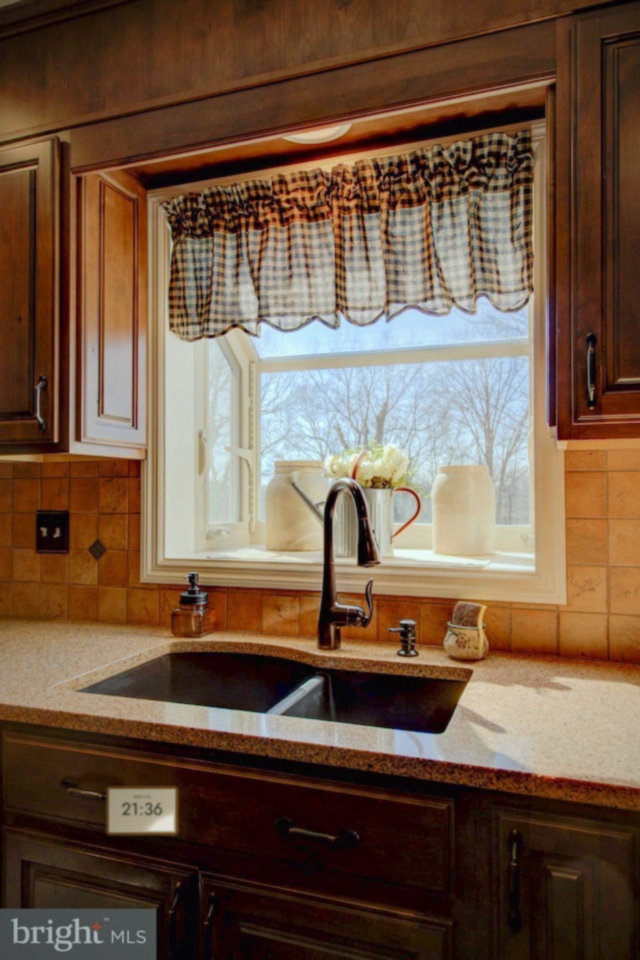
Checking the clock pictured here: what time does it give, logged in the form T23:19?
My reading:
T21:36
